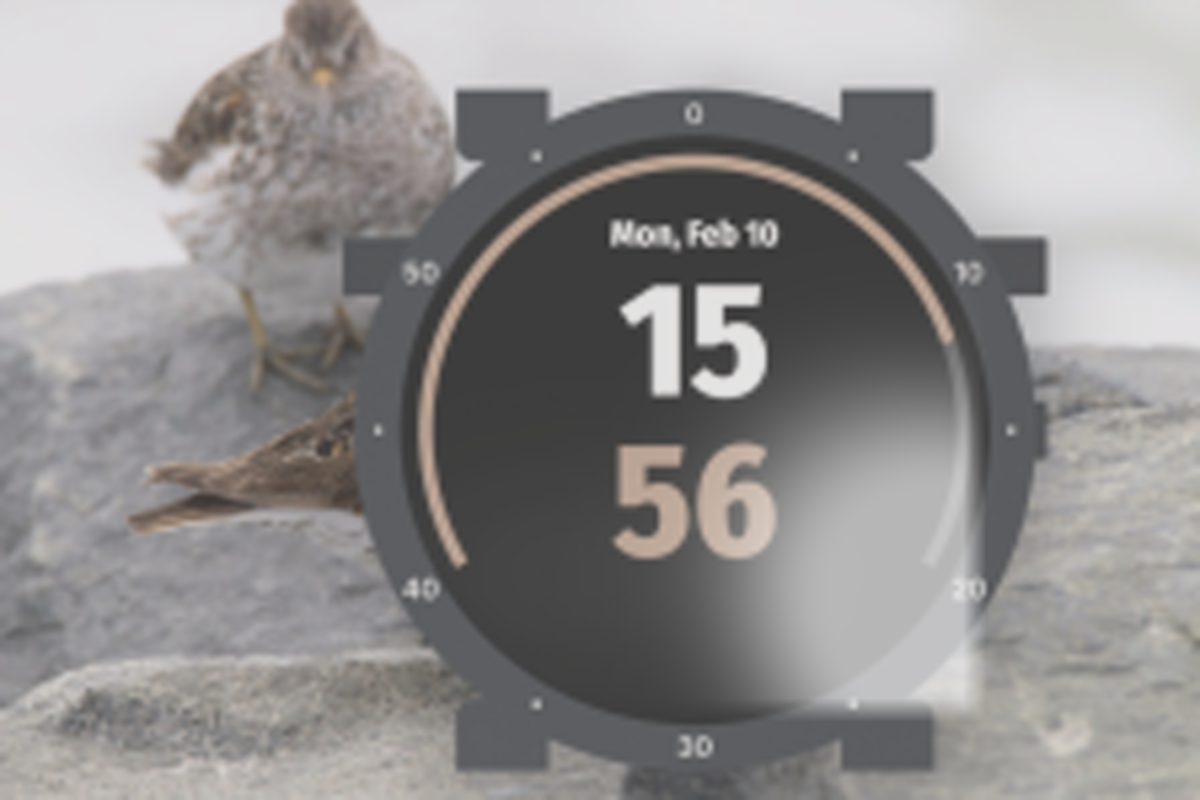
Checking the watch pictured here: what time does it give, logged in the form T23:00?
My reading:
T15:56
